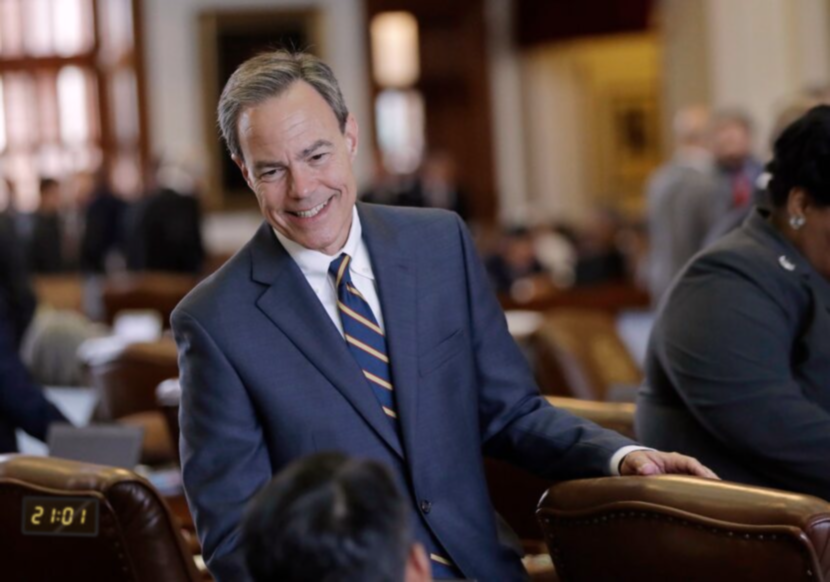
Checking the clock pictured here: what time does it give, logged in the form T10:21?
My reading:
T21:01
